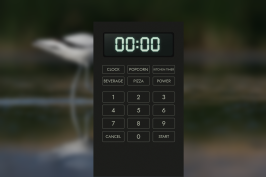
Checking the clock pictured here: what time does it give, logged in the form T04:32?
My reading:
T00:00
